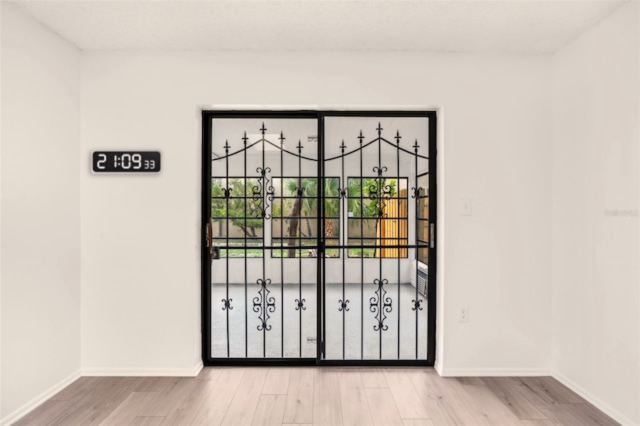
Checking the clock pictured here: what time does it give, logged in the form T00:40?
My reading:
T21:09
